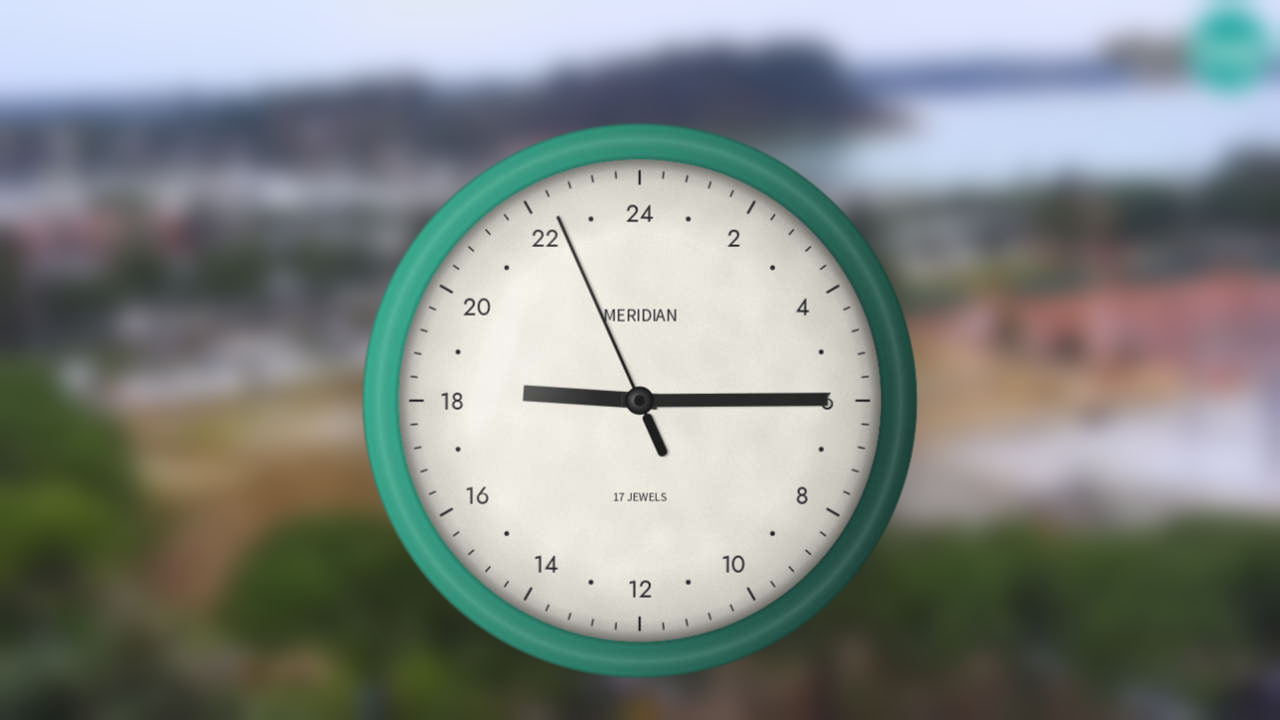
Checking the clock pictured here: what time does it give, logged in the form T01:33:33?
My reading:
T18:14:56
